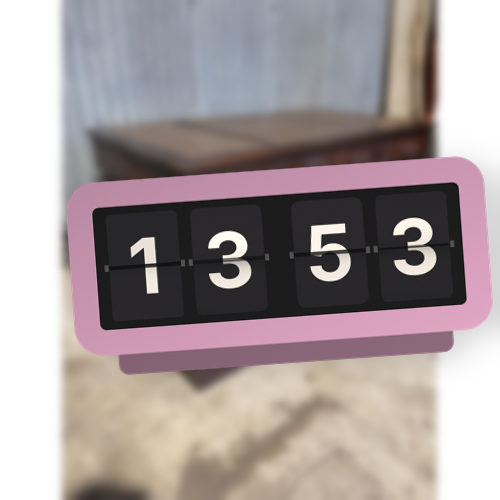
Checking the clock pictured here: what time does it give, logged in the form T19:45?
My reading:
T13:53
